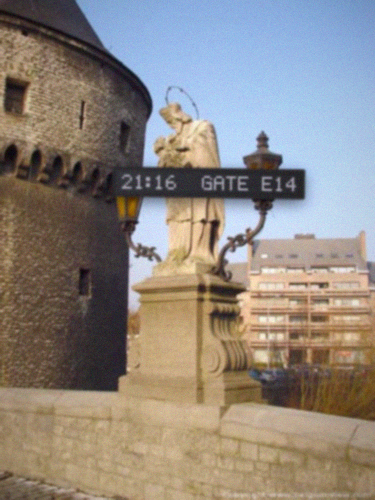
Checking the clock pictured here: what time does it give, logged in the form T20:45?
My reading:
T21:16
